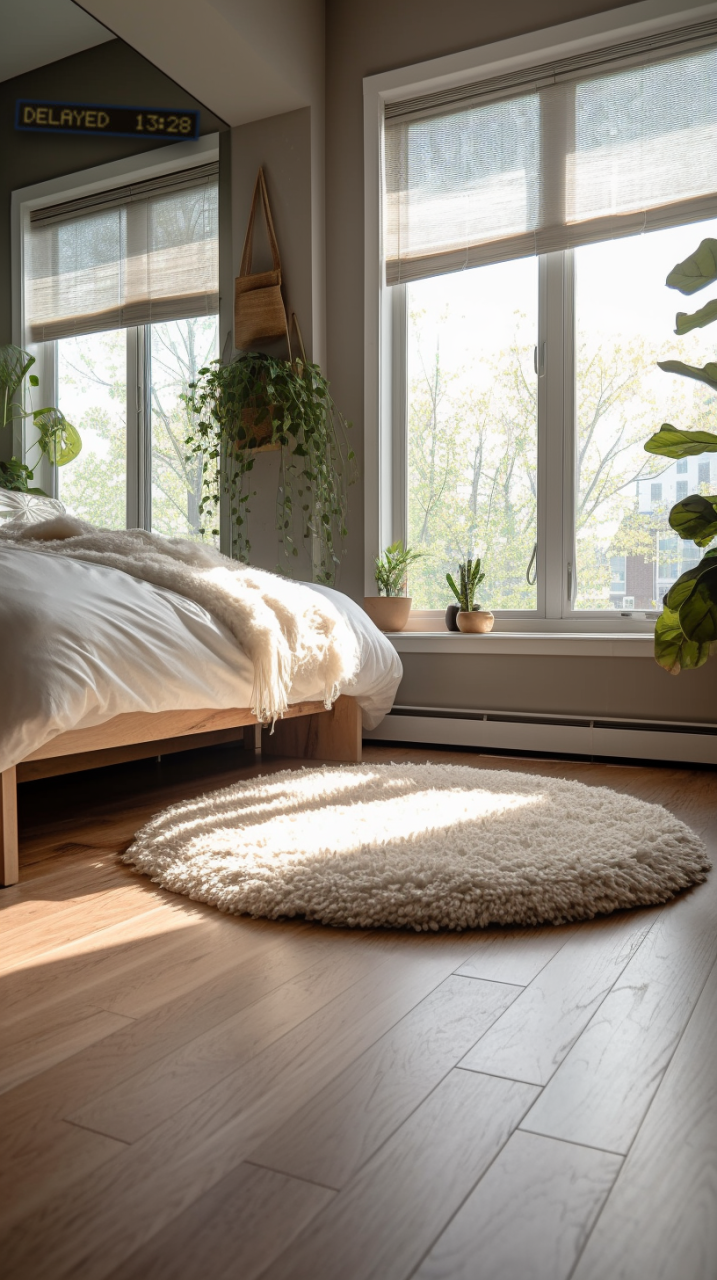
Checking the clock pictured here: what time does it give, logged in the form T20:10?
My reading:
T13:28
